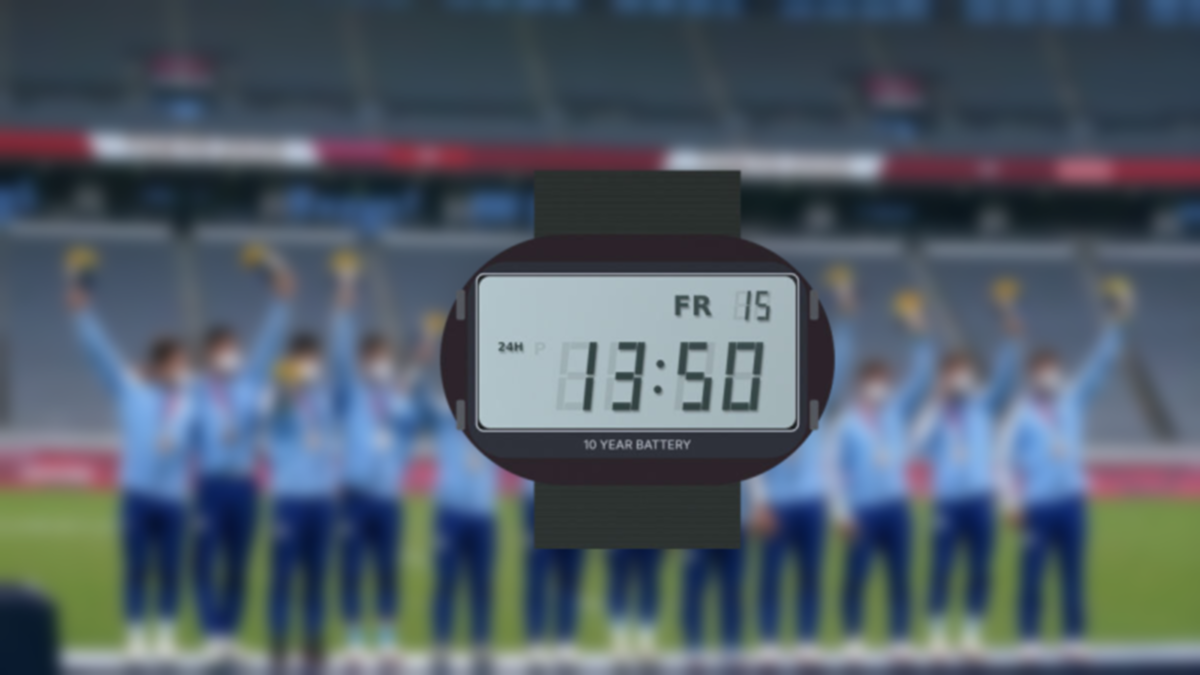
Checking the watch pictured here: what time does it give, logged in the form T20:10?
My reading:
T13:50
